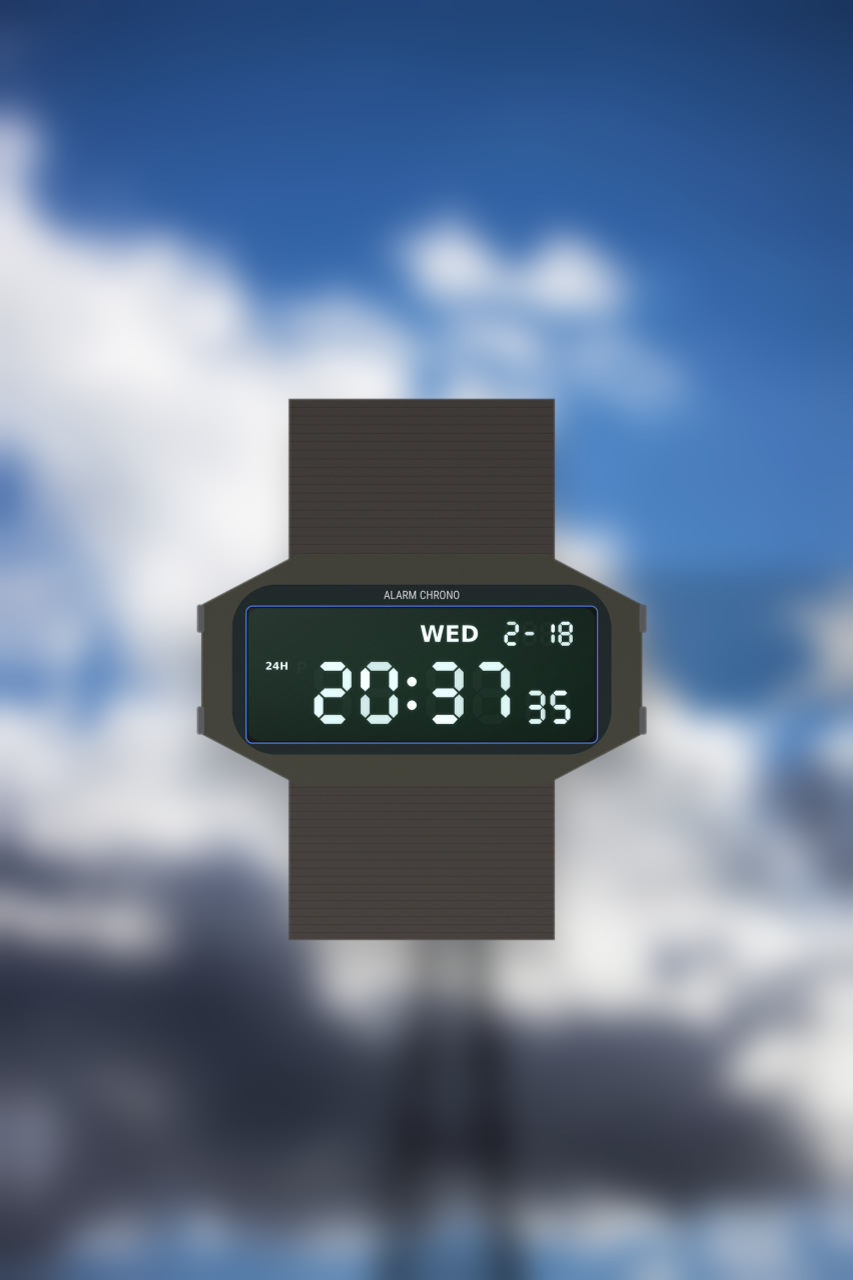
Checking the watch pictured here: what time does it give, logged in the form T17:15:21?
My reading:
T20:37:35
